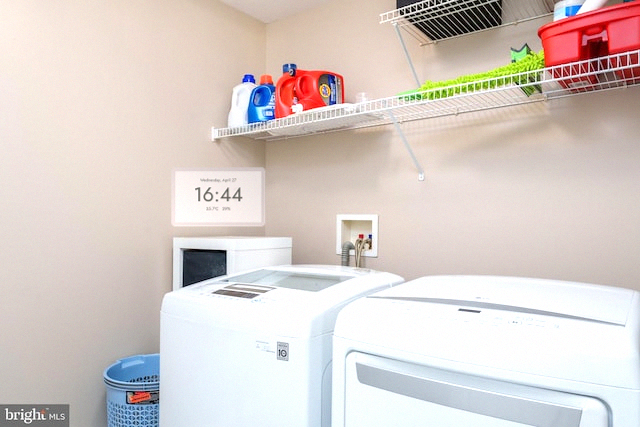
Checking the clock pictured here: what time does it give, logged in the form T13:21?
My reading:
T16:44
